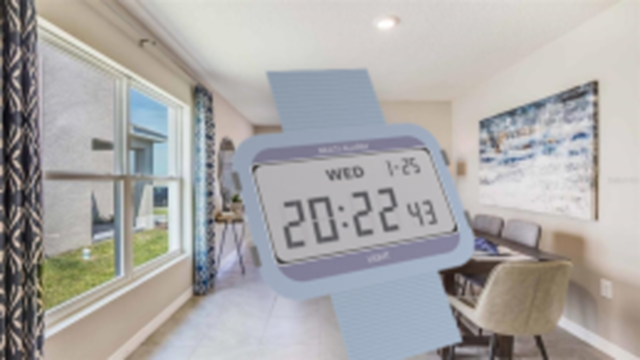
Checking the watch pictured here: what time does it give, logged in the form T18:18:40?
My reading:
T20:22:43
